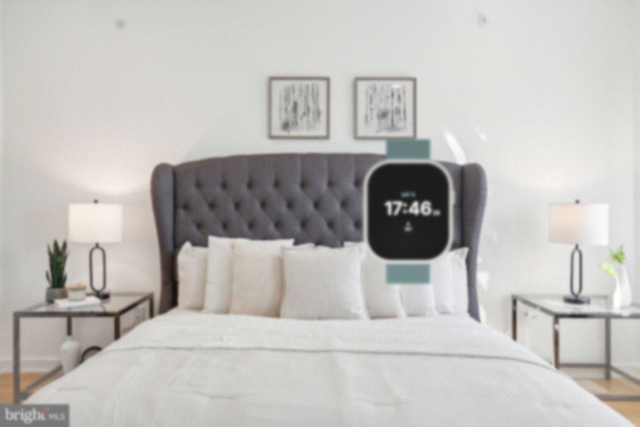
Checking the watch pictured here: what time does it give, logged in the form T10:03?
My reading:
T17:46
